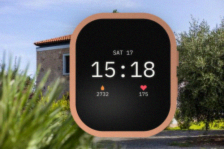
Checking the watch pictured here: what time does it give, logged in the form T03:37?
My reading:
T15:18
